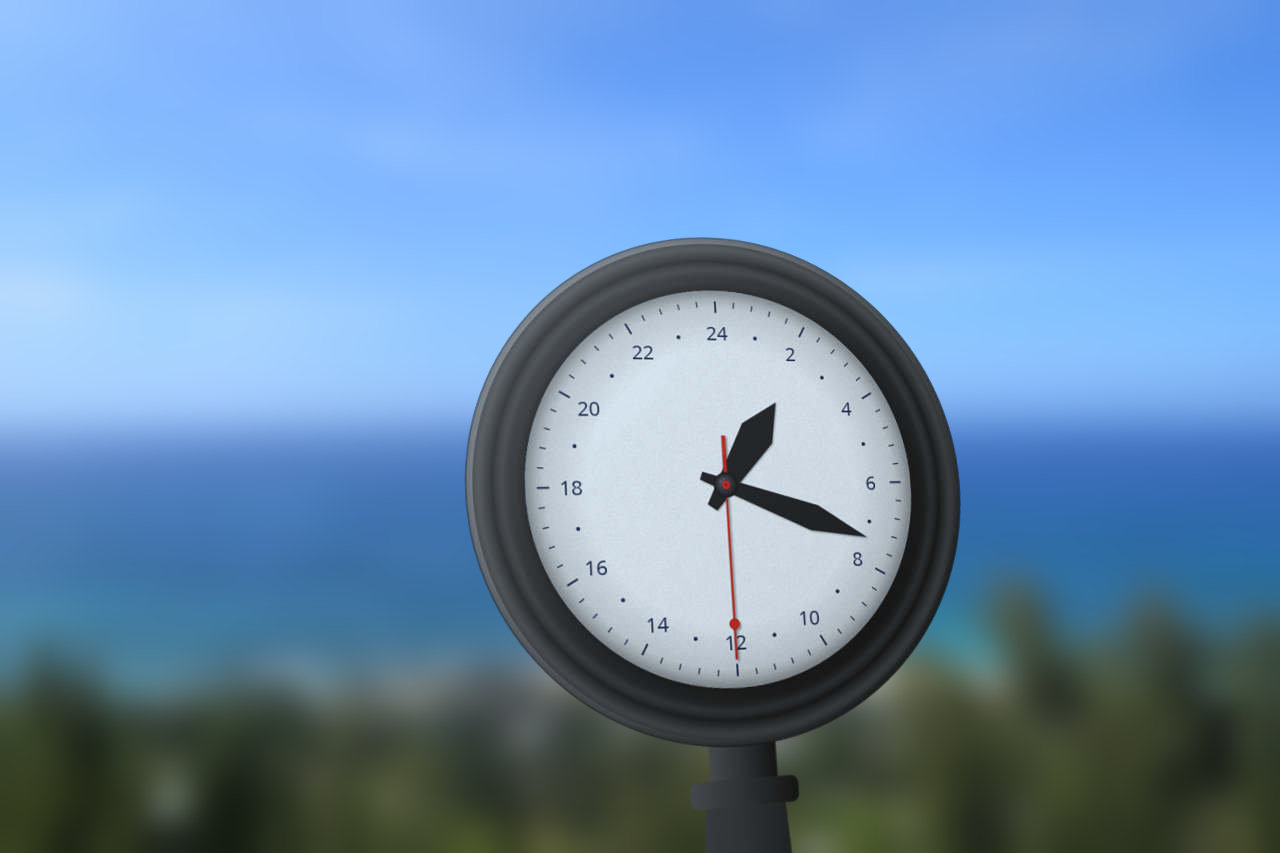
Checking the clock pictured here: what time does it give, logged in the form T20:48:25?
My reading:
T02:18:30
